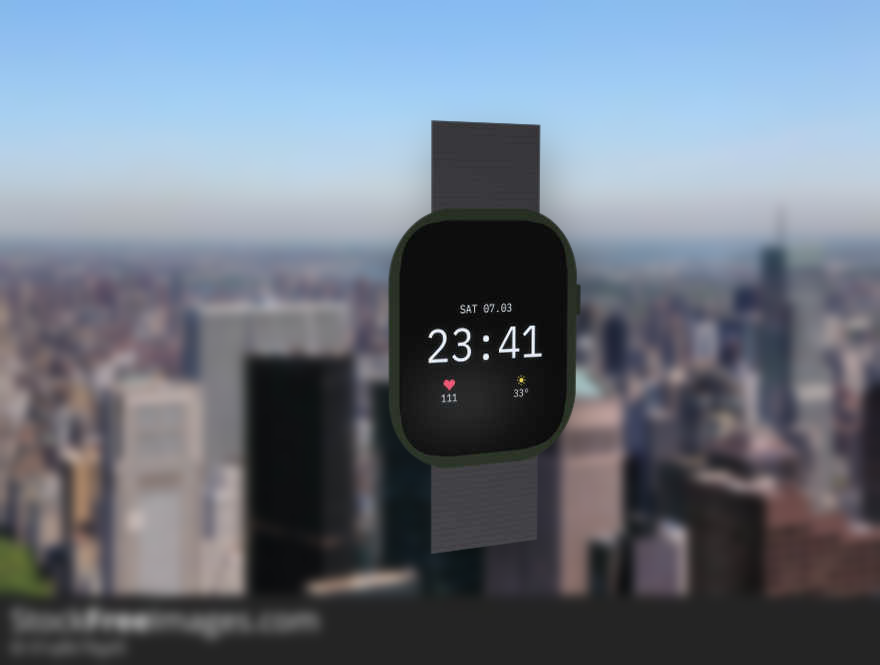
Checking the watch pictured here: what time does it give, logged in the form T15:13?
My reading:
T23:41
